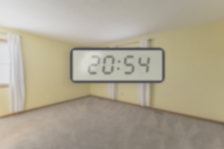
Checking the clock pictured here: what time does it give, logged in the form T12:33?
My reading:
T20:54
